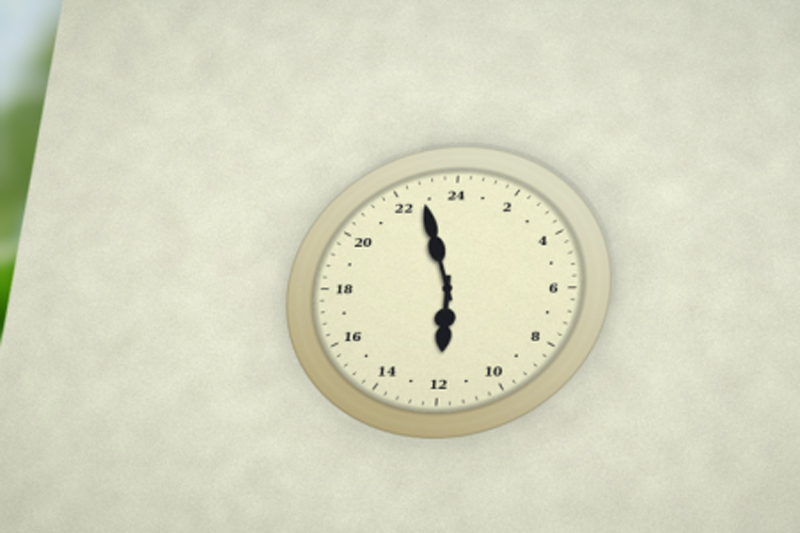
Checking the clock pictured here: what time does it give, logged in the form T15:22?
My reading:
T11:57
